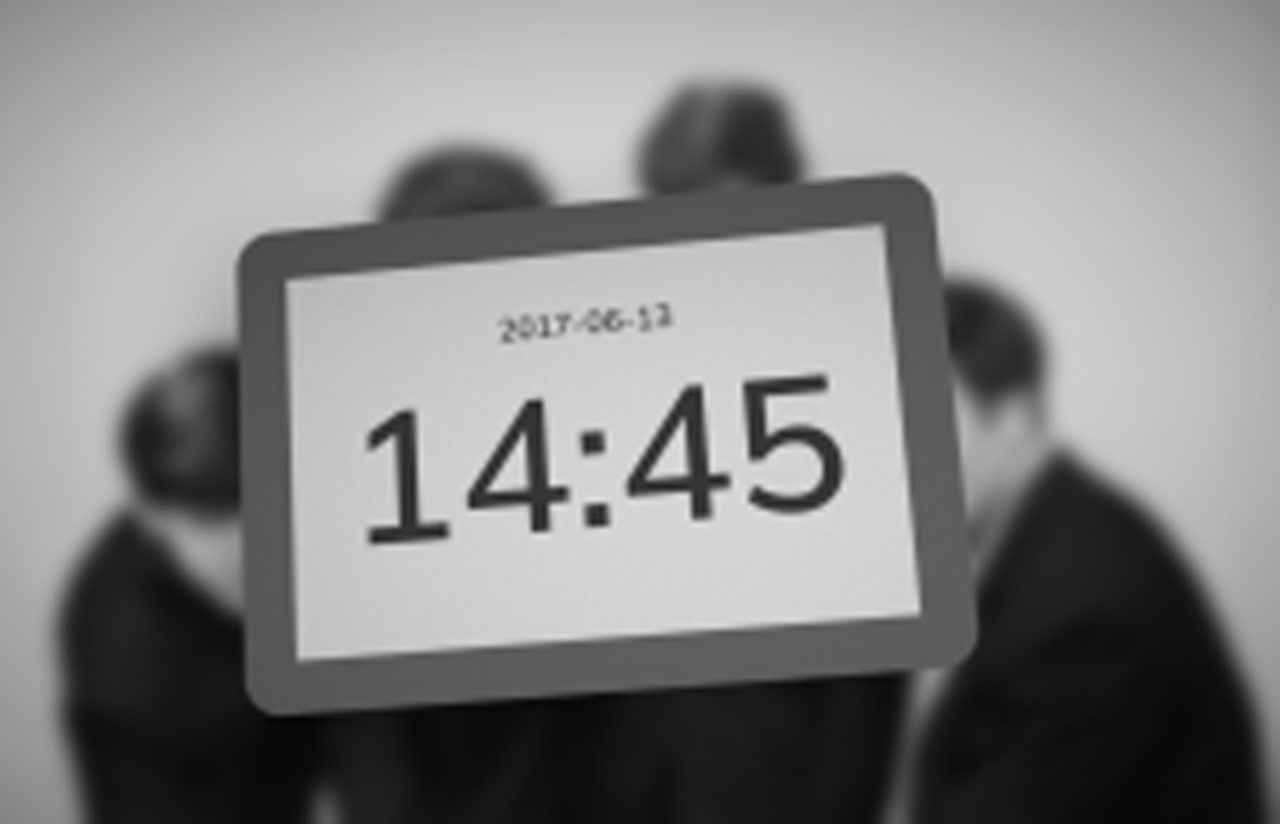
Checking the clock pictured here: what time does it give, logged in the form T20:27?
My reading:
T14:45
